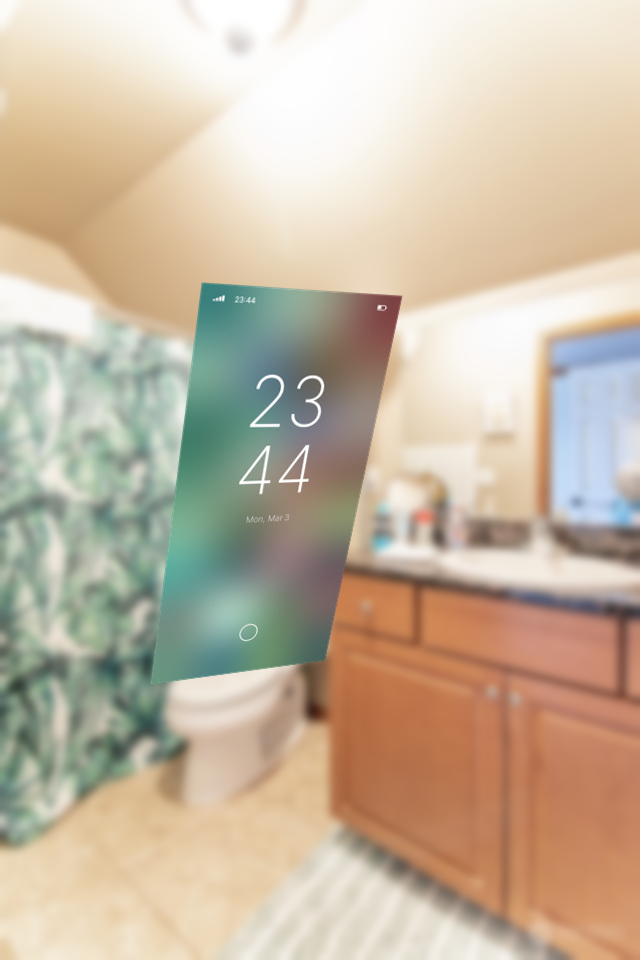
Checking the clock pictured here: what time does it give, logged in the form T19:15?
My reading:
T23:44
